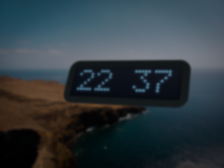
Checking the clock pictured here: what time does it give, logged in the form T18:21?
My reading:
T22:37
